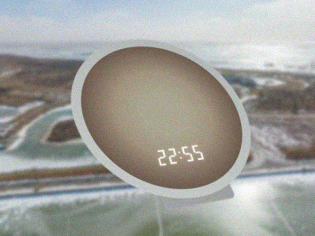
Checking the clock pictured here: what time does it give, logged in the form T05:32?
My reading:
T22:55
